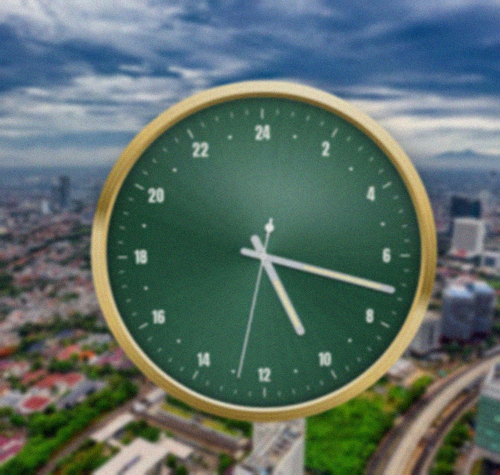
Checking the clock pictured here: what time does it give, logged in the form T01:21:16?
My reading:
T10:17:32
